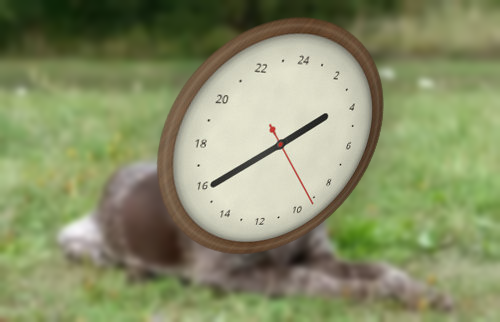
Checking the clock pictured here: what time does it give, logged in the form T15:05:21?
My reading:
T03:39:23
